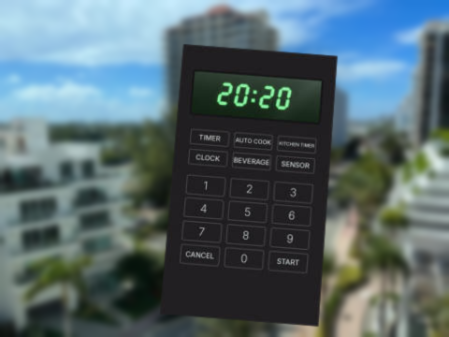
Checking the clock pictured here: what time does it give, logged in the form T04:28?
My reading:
T20:20
